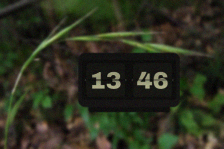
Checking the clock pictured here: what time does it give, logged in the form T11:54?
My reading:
T13:46
